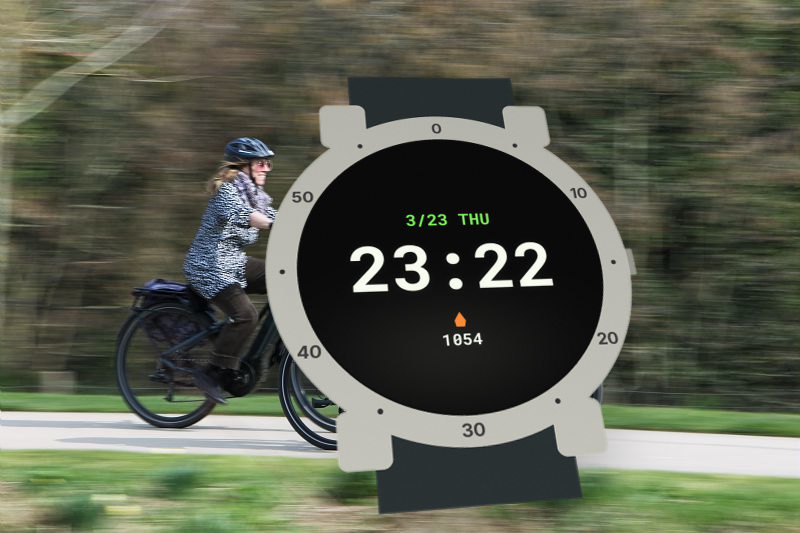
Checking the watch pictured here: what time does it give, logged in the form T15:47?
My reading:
T23:22
